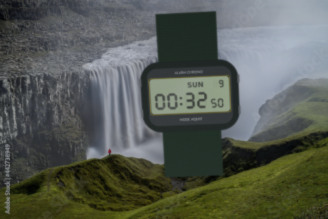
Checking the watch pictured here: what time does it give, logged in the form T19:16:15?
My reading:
T00:32:50
